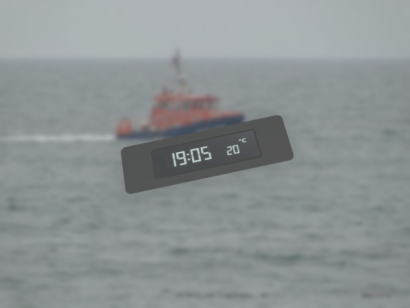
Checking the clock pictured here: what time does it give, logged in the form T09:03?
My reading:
T19:05
